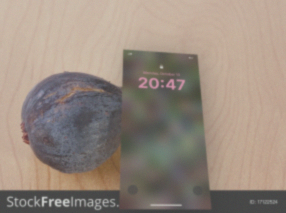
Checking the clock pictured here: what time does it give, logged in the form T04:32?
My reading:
T20:47
